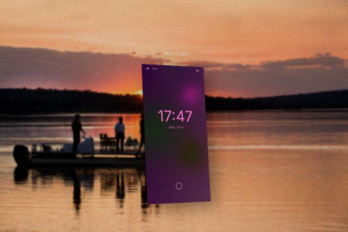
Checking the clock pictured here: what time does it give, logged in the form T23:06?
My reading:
T17:47
